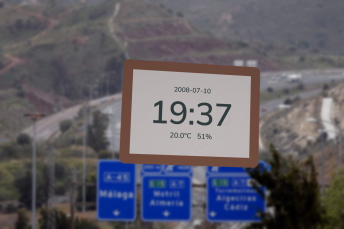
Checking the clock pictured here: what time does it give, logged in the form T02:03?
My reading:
T19:37
